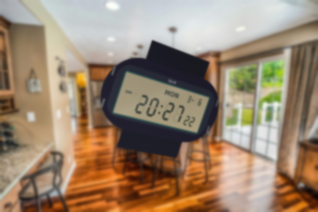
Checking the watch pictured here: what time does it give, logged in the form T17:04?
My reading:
T20:27
